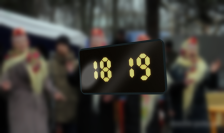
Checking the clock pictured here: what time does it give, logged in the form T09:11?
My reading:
T18:19
